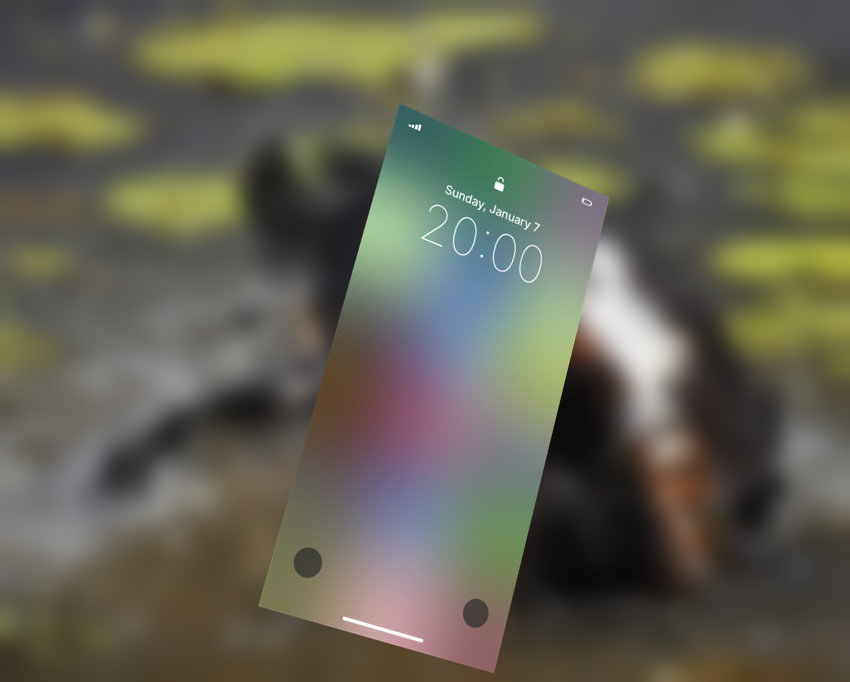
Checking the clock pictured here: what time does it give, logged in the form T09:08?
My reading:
T20:00
